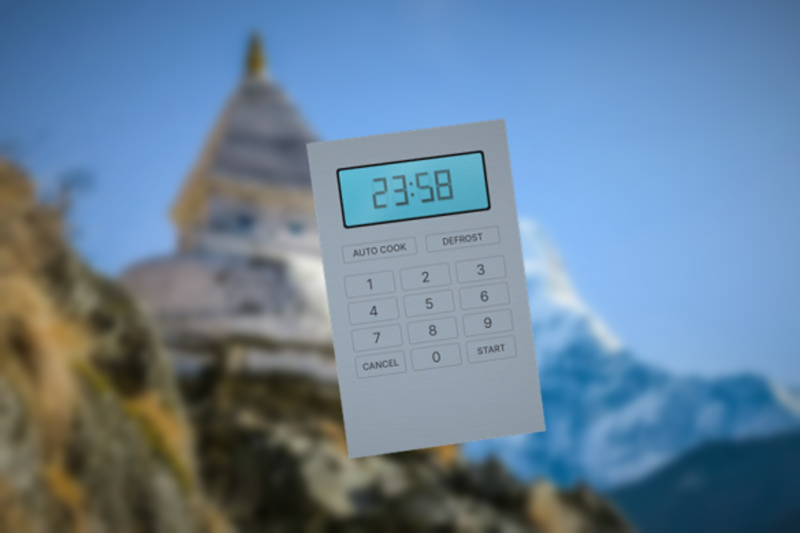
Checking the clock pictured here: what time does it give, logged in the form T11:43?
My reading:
T23:58
